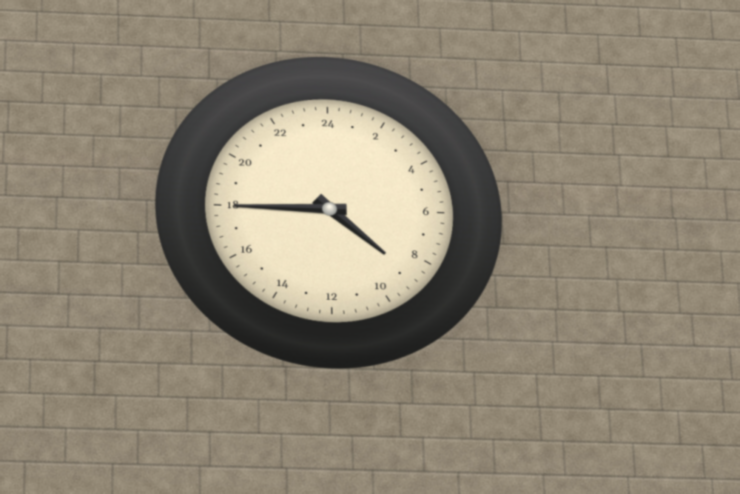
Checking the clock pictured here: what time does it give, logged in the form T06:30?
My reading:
T08:45
